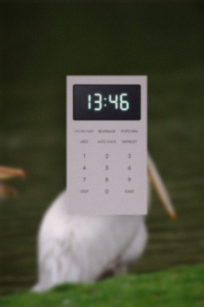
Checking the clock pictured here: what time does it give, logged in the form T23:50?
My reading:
T13:46
